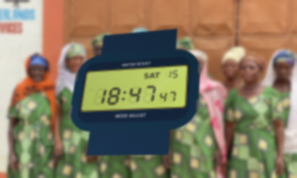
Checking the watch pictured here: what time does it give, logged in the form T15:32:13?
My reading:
T18:47:47
